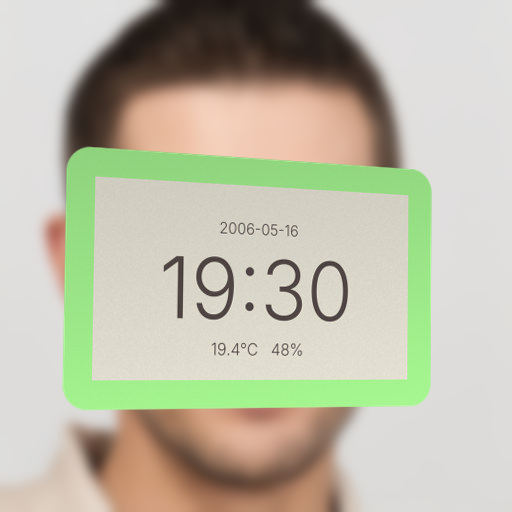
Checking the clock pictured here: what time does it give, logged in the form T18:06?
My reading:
T19:30
